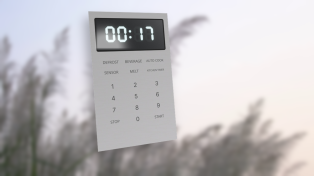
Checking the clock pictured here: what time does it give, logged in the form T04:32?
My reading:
T00:17
